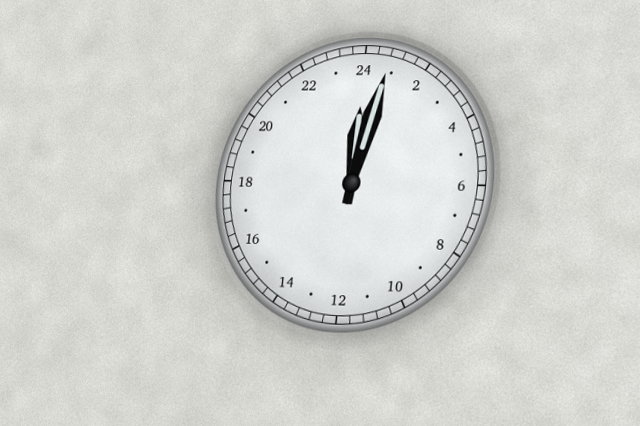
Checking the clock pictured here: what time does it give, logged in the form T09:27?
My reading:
T00:02
